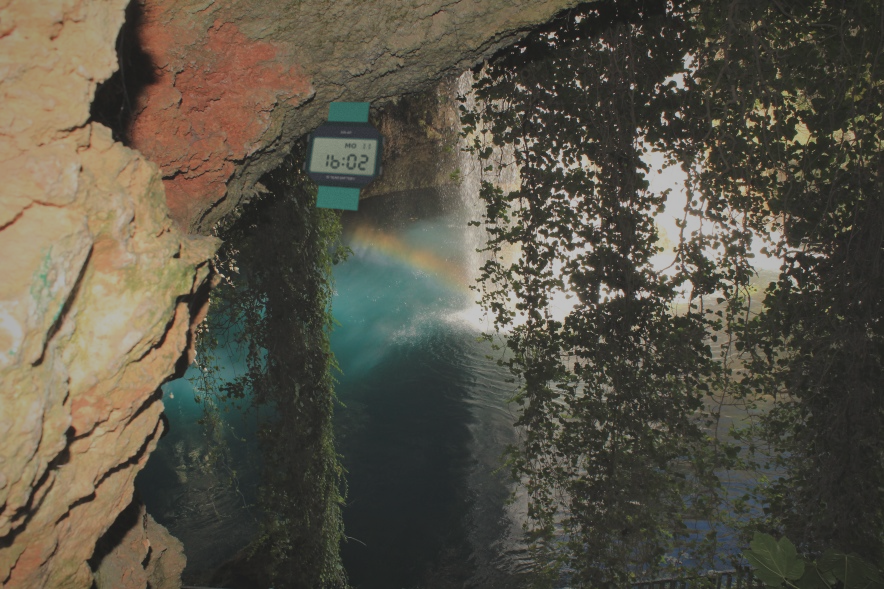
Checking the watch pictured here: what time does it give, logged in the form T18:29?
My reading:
T16:02
